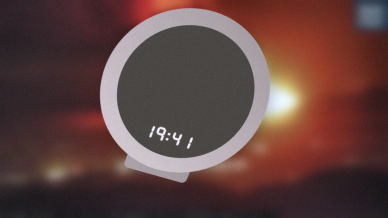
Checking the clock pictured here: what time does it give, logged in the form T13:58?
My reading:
T19:41
